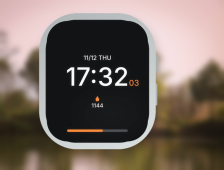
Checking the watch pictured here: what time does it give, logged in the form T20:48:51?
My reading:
T17:32:03
